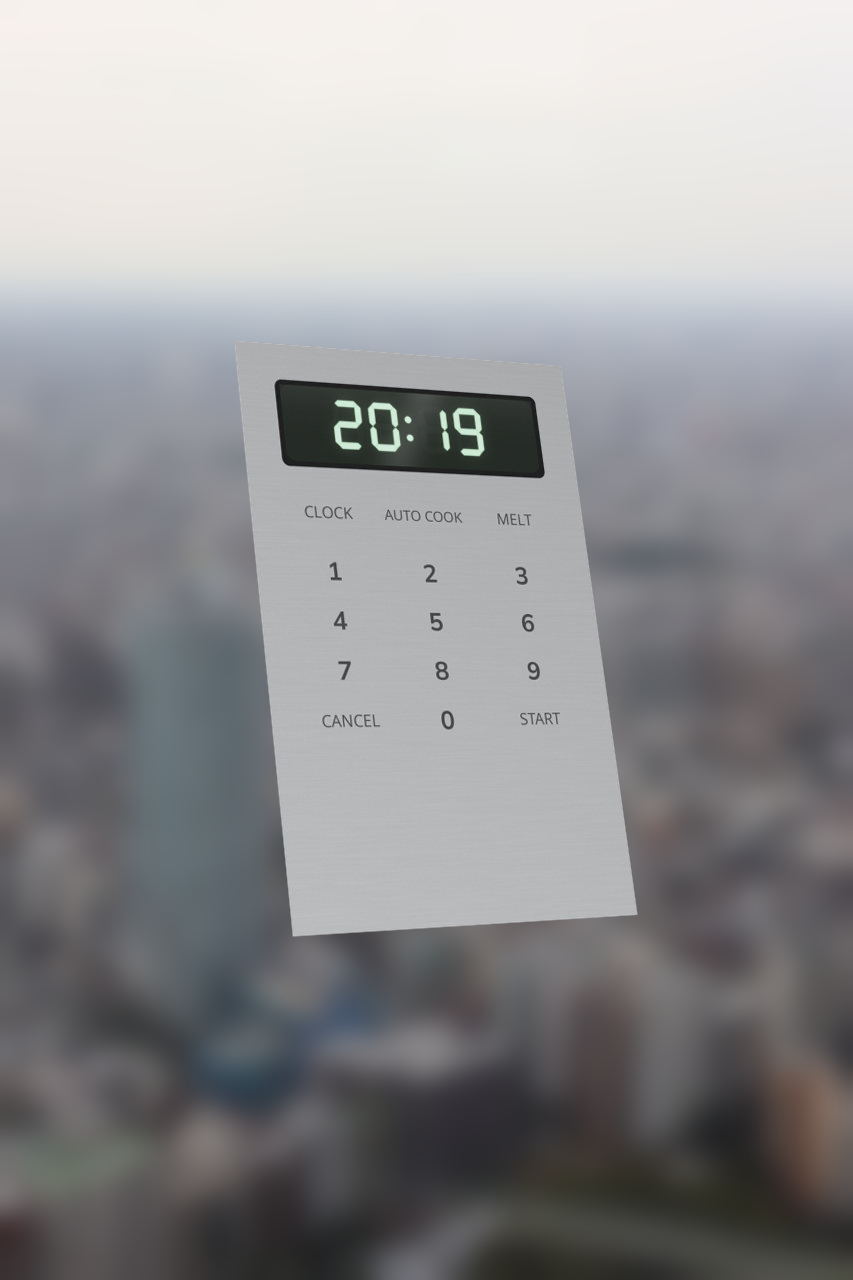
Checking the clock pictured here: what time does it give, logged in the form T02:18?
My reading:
T20:19
